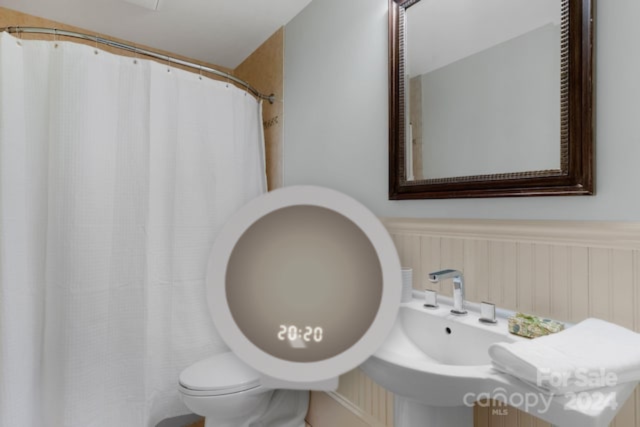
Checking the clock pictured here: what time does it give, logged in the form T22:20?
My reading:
T20:20
